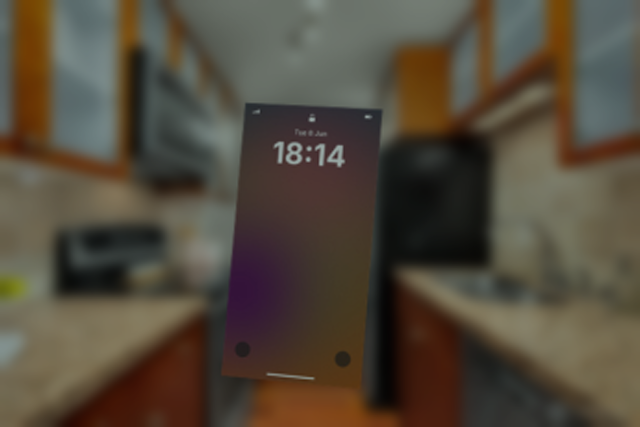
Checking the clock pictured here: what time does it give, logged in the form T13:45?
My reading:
T18:14
